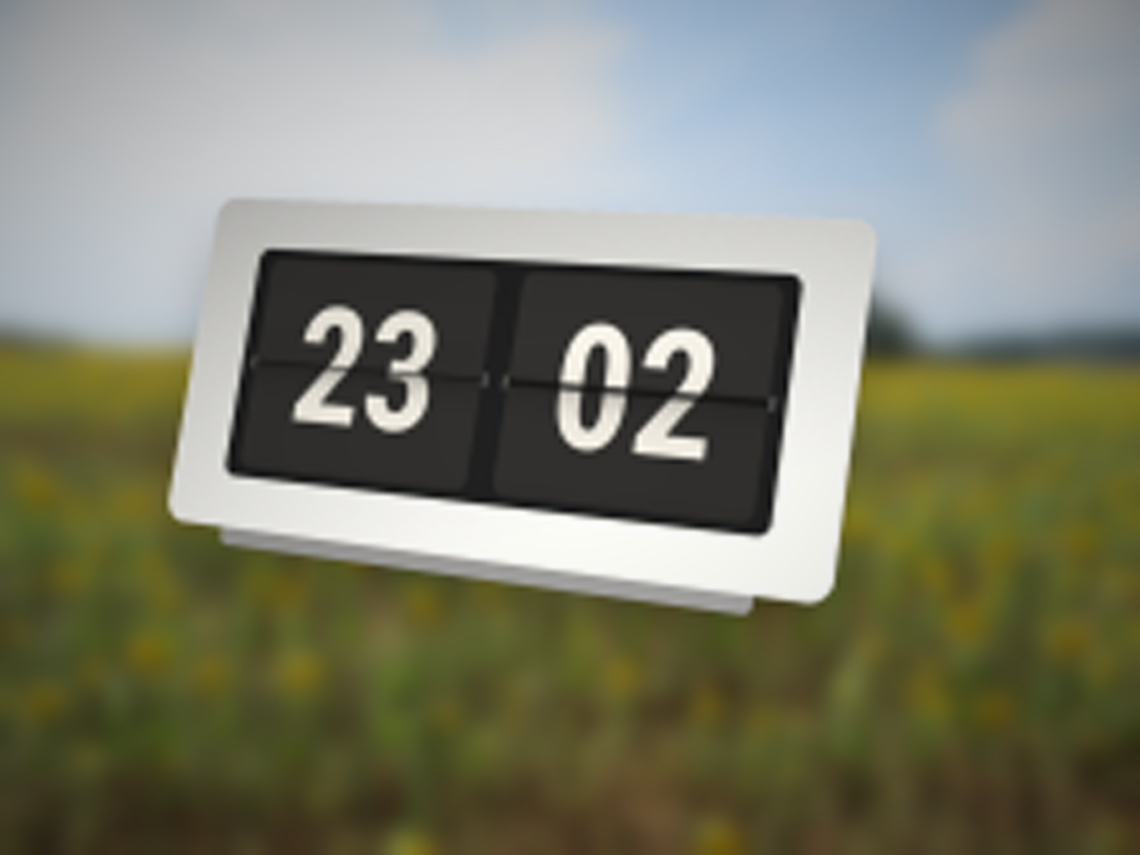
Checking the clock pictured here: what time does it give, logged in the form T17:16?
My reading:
T23:02
